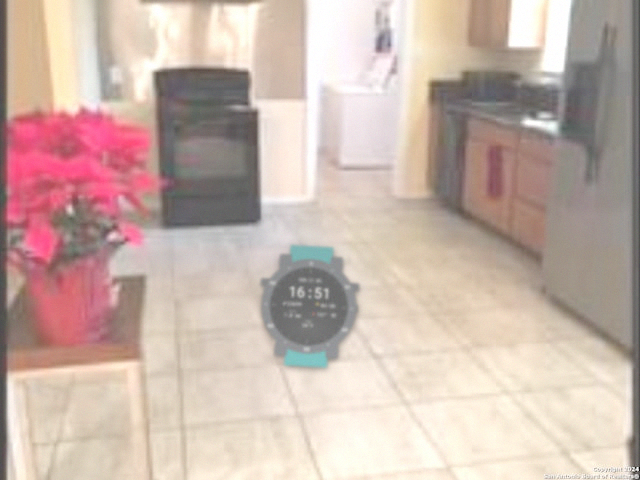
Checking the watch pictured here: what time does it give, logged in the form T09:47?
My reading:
T16:51
